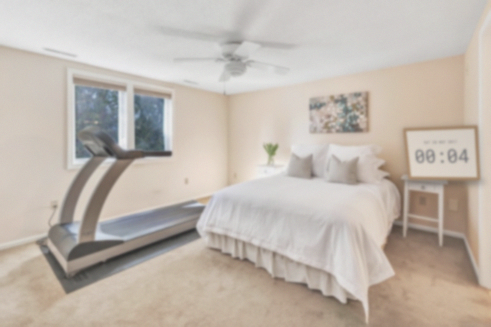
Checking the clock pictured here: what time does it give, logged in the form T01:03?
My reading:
T00:04
